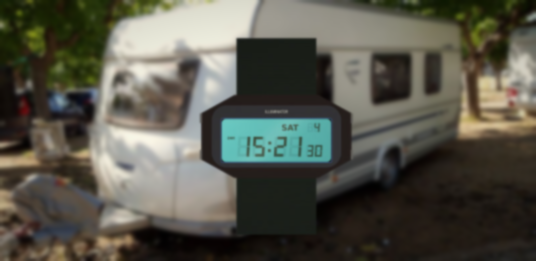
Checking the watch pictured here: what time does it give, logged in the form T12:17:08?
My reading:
T15:21:30
